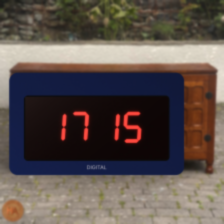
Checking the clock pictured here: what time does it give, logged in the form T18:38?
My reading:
T17:15
